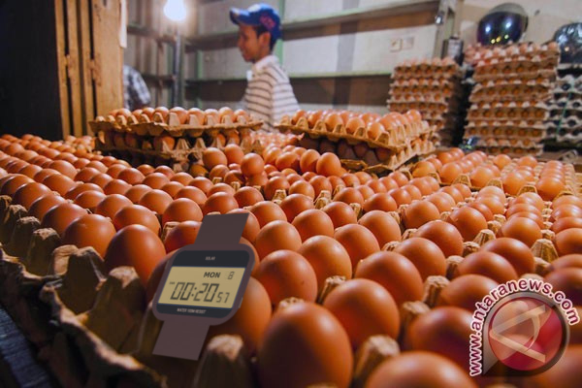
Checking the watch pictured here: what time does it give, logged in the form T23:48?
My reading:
T00:20
